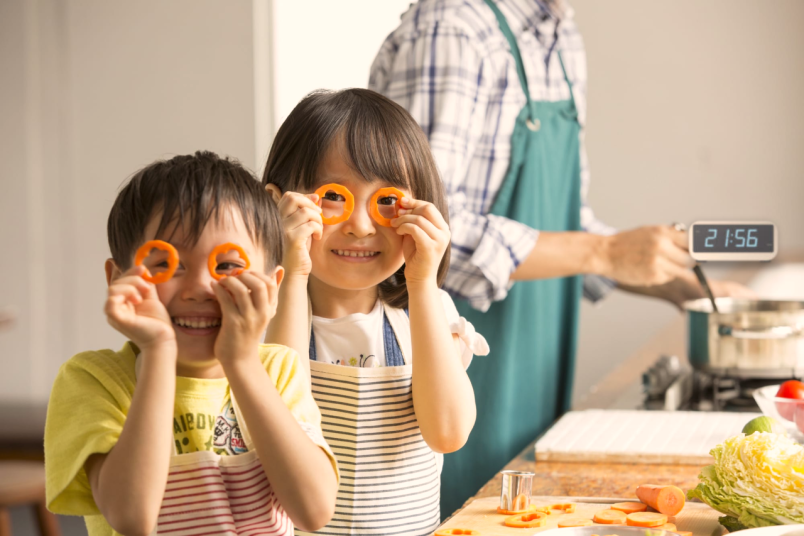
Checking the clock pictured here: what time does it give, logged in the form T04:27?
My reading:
T21:56
